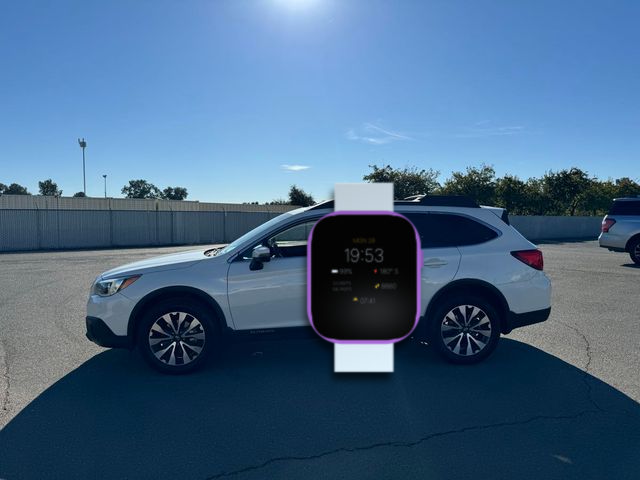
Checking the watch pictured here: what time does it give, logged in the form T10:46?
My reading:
T19:53
